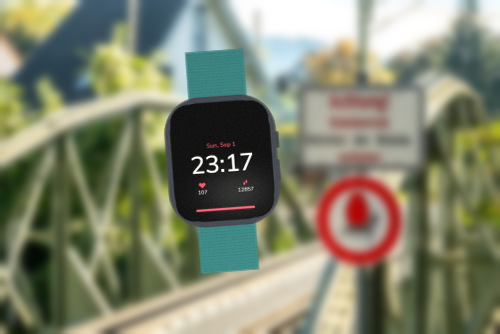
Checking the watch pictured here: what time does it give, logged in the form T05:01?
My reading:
T23:17
